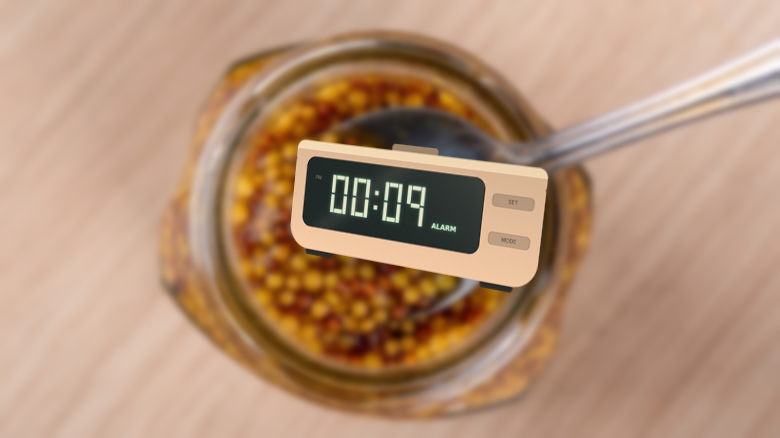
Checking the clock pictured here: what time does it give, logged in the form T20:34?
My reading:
T00:09
